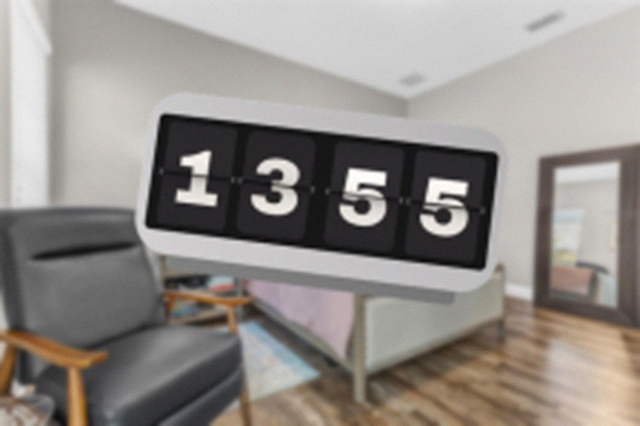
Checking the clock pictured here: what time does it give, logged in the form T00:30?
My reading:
T13:55
